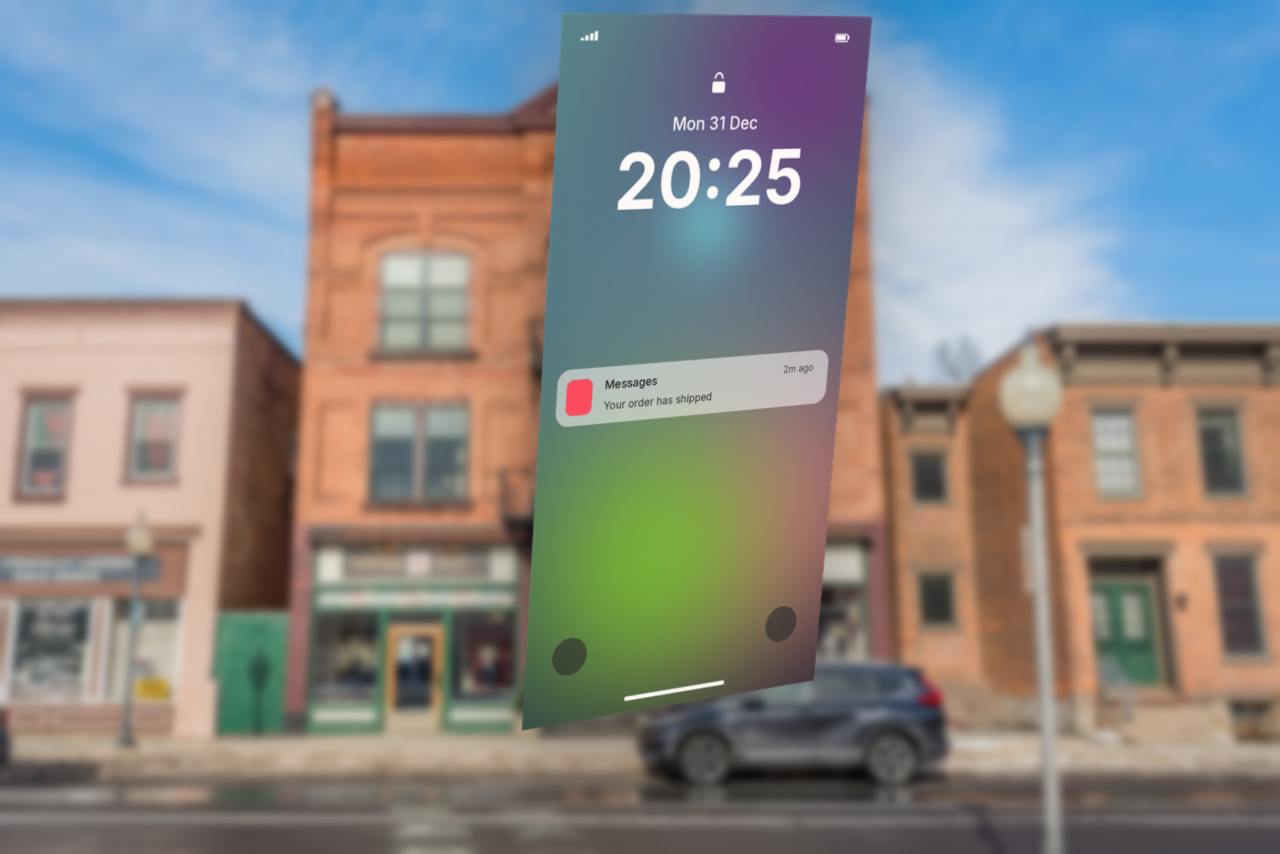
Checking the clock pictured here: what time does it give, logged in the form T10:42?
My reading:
T20:25
